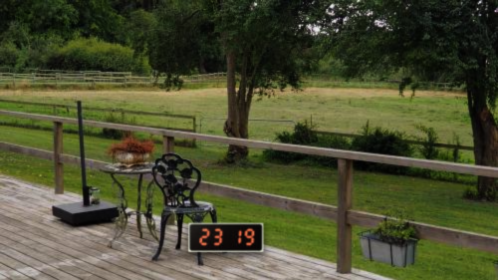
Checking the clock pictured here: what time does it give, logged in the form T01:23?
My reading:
T23:19
